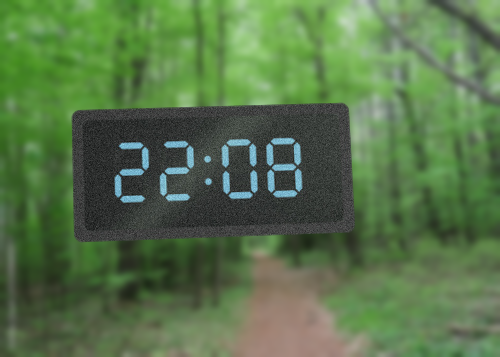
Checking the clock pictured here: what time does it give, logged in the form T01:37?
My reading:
T22:08
